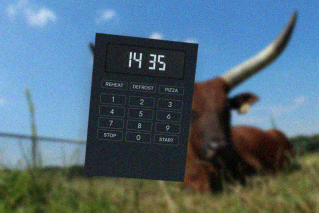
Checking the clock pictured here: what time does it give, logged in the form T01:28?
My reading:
T14:35
